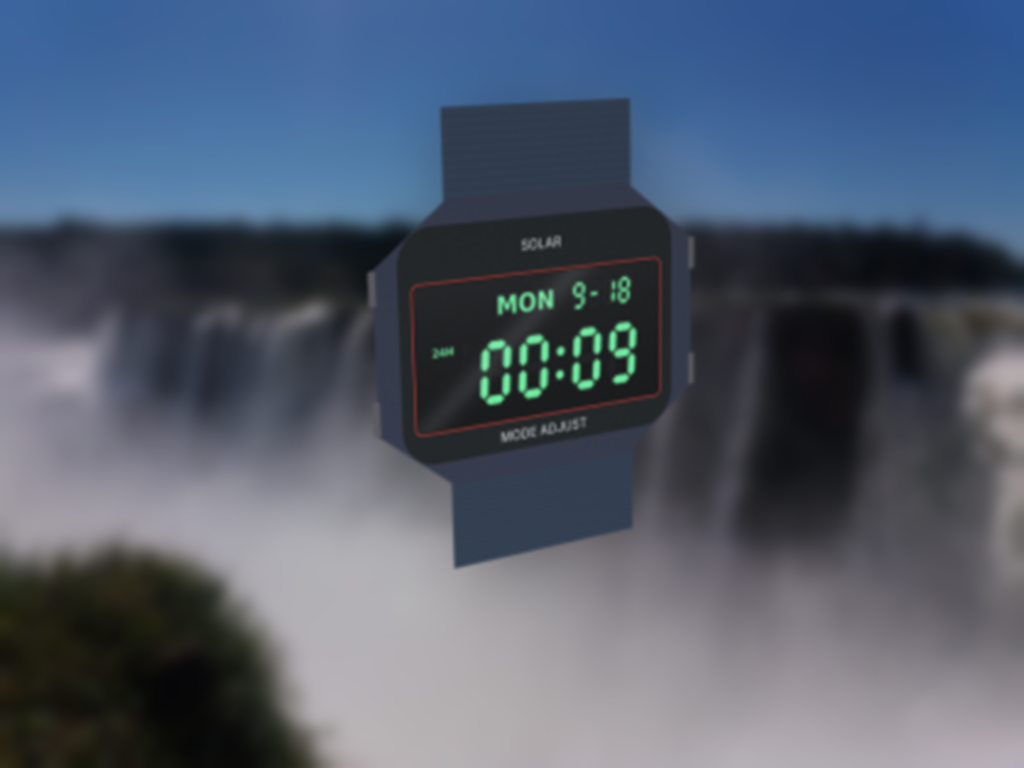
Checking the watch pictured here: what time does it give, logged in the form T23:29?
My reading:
T00:09
